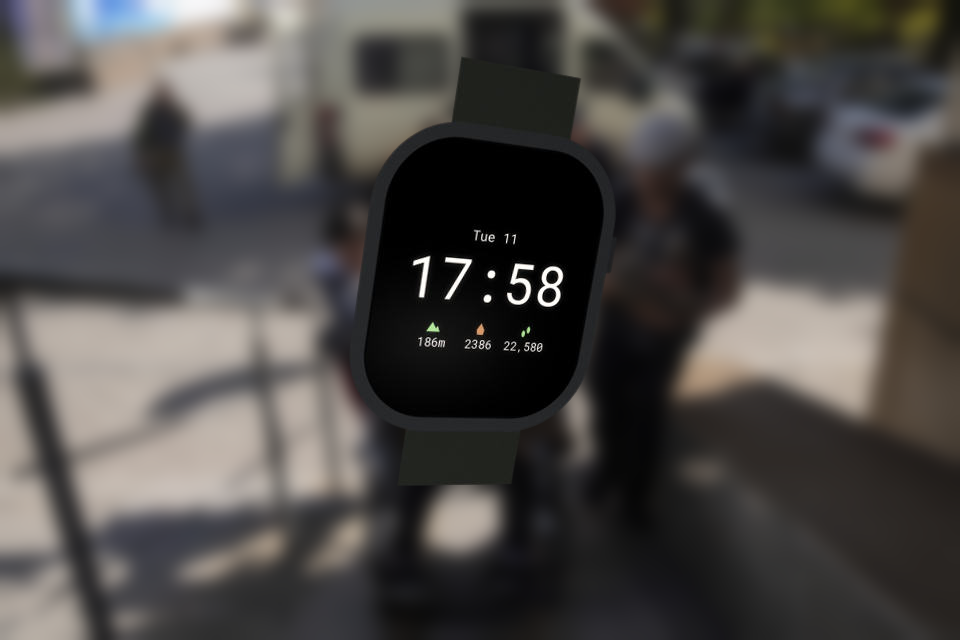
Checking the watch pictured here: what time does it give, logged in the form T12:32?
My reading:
T17:58
